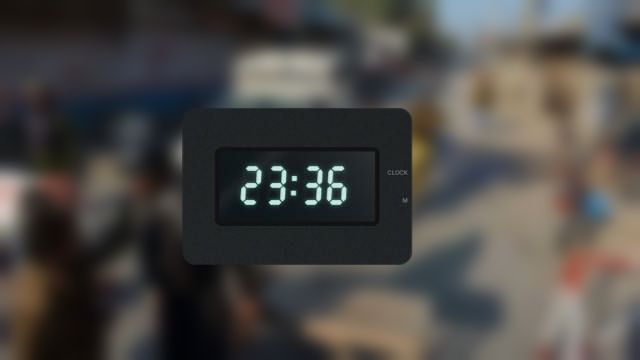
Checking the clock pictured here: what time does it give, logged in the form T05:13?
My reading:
T23:36
